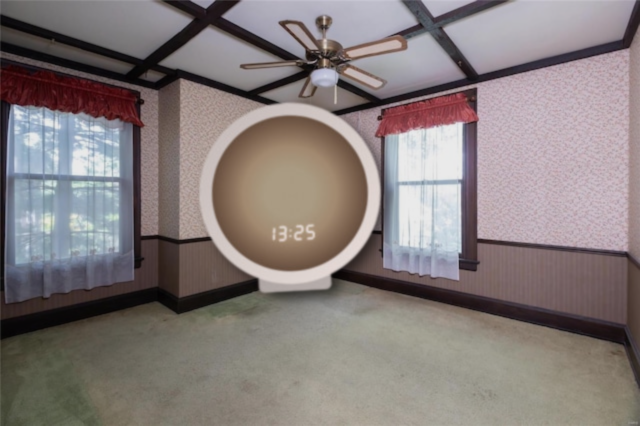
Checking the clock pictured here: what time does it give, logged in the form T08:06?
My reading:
T13:25
